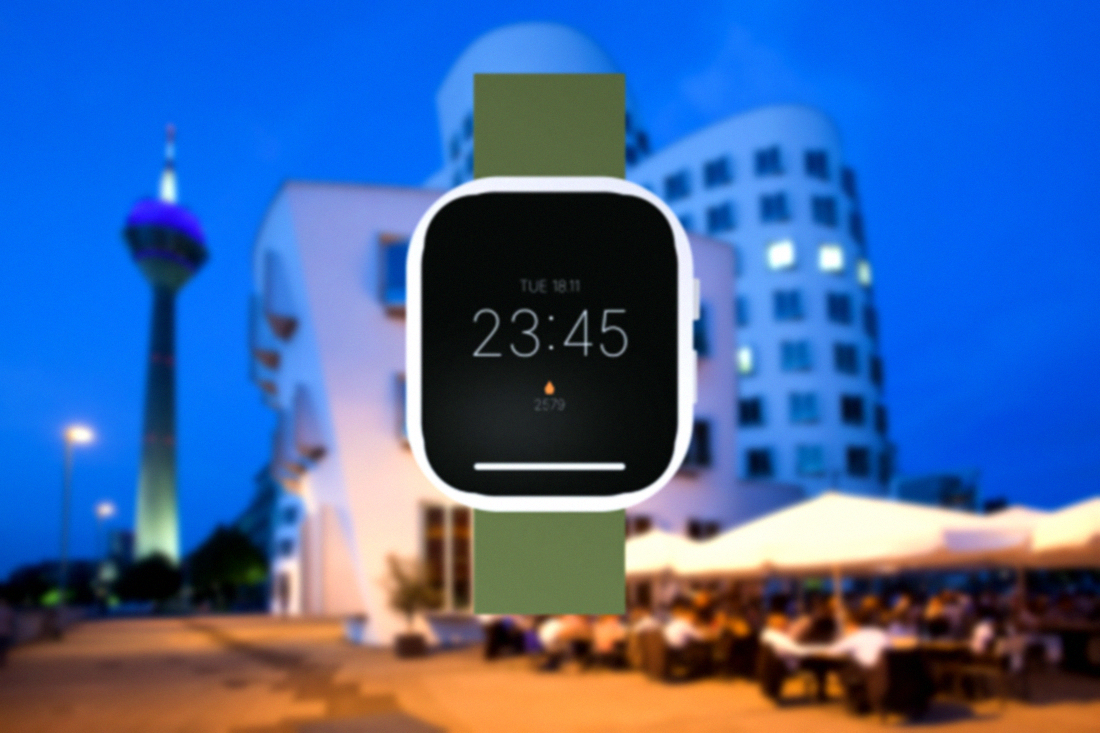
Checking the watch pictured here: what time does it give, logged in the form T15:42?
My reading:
T23:45
